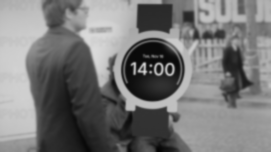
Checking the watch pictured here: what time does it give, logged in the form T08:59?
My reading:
T14:00
